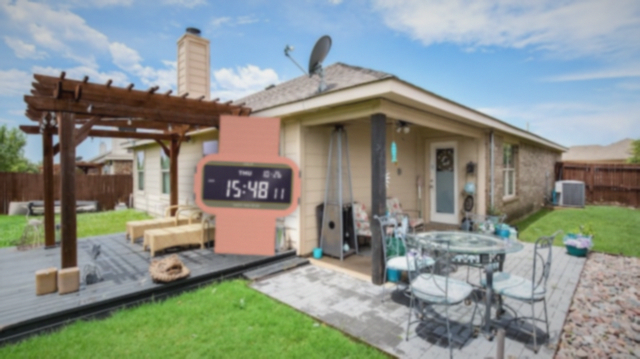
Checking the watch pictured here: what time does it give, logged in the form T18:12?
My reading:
T15:48
